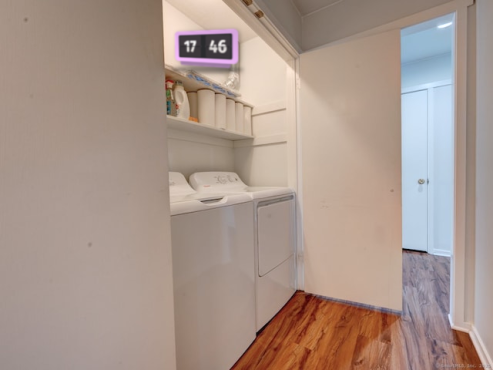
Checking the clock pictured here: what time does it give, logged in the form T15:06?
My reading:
T17:46
